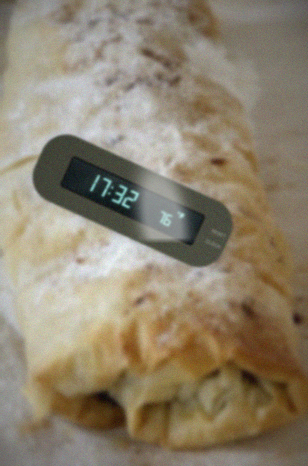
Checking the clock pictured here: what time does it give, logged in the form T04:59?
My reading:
T17:32
